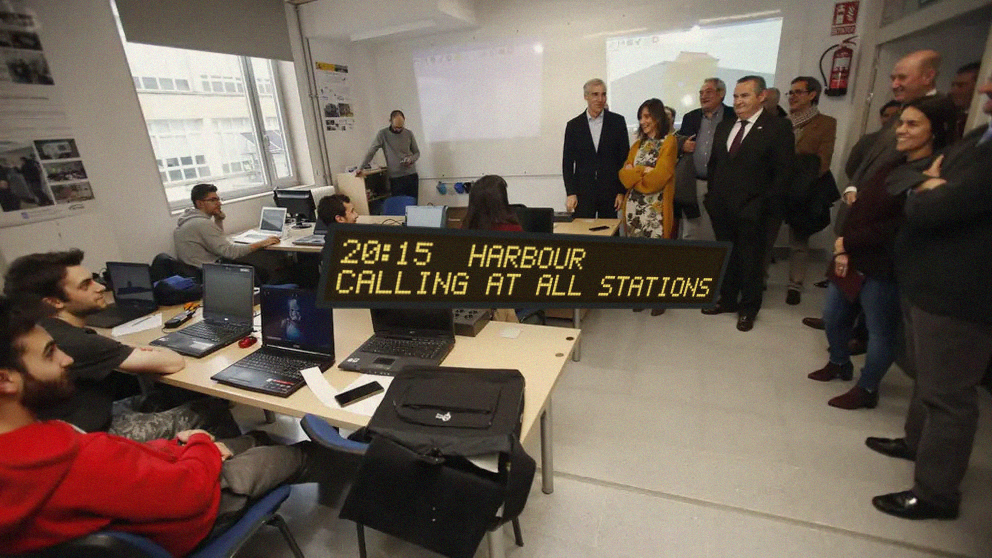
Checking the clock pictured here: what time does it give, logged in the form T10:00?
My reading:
T20:15
